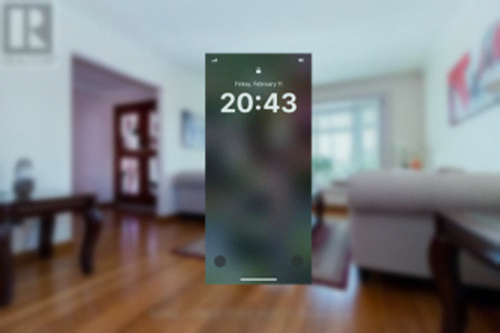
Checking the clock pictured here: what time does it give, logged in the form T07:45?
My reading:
T20:43
